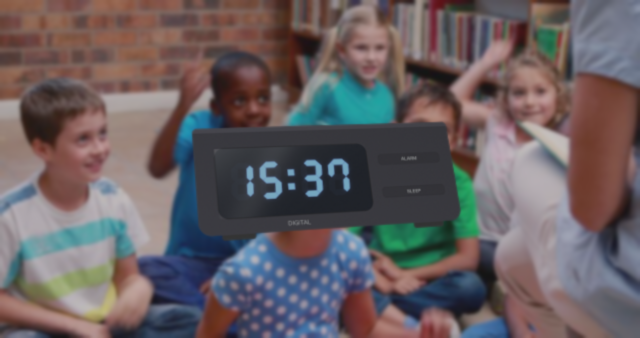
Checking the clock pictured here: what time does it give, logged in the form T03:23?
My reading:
T15:37
